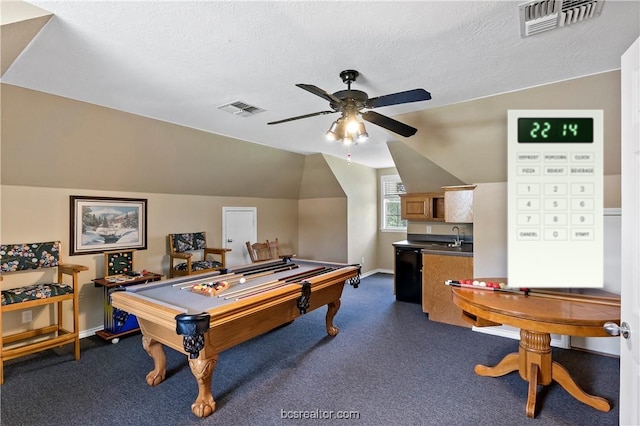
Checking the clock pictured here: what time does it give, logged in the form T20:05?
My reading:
T22:14
